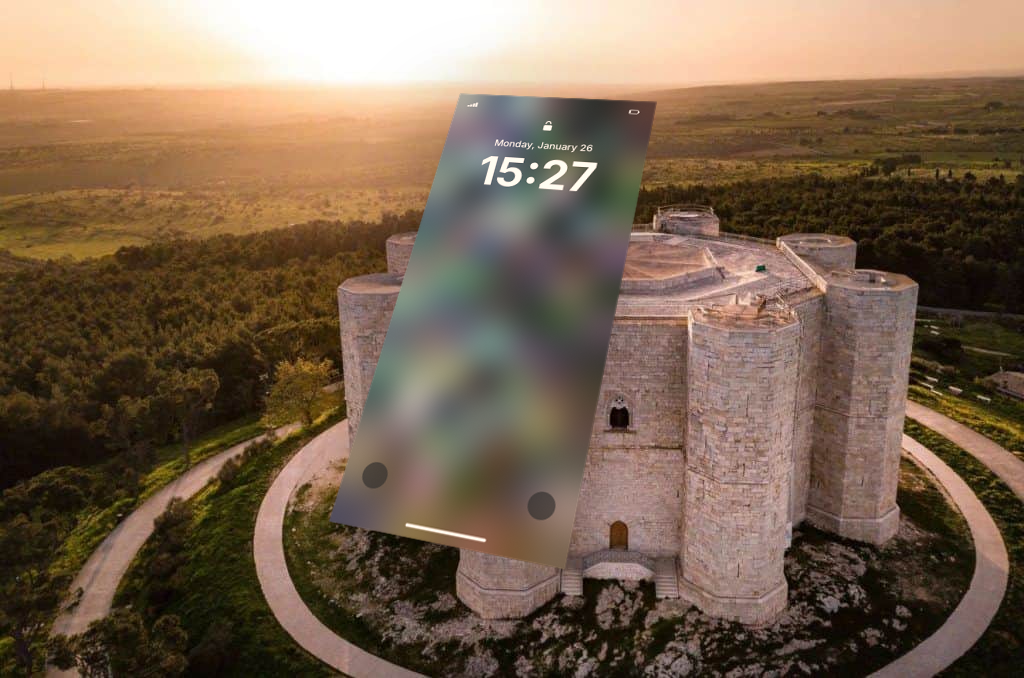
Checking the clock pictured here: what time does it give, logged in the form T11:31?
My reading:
T15:27
